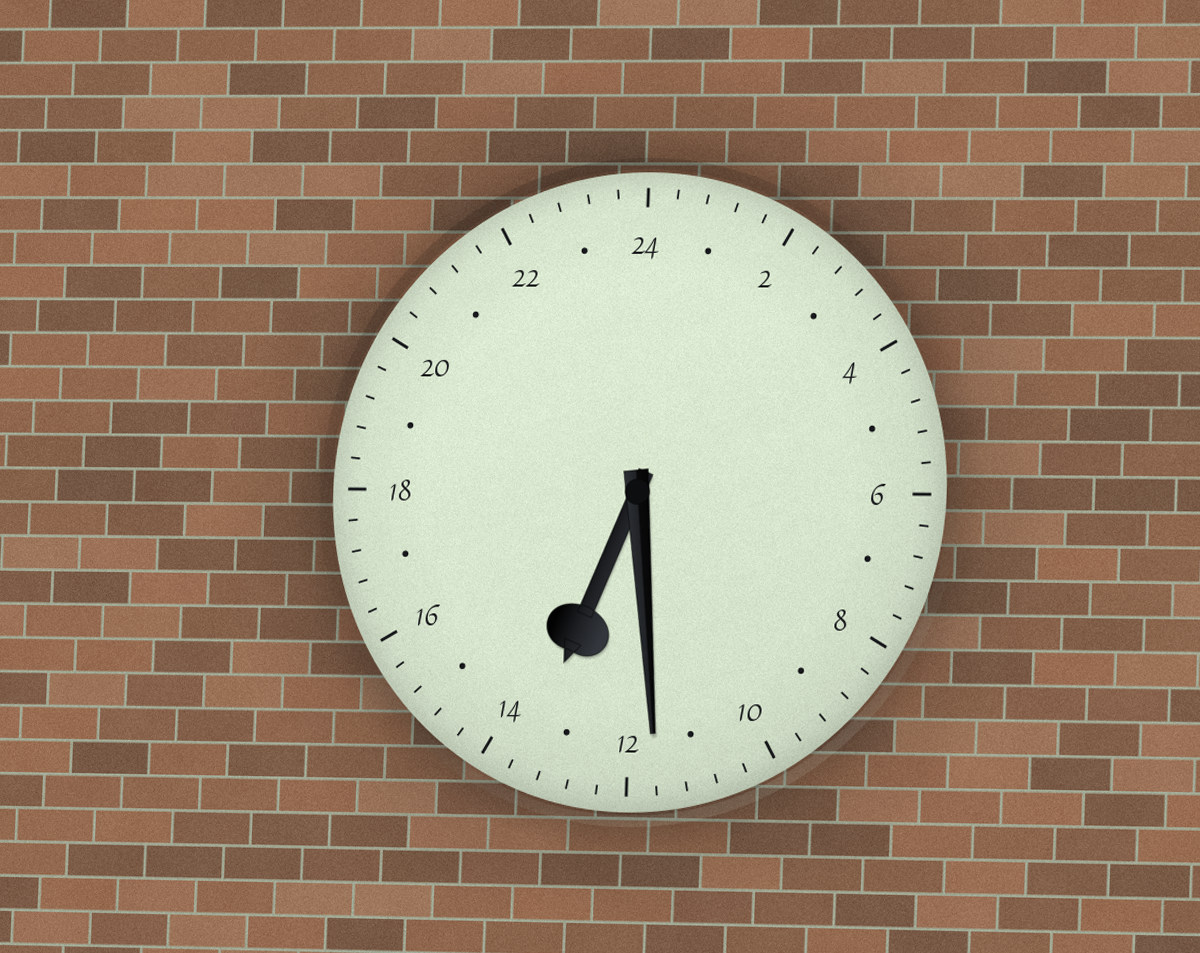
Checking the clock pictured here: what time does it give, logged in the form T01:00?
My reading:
T13:29
